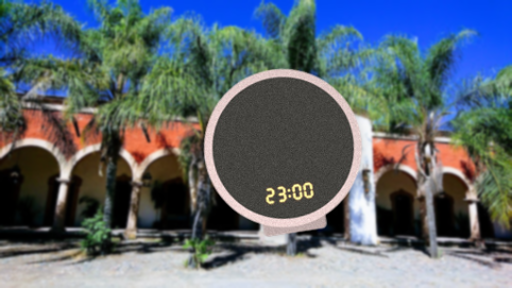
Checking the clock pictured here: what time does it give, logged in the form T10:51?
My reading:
T23:00
